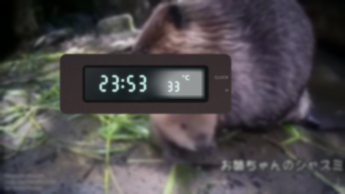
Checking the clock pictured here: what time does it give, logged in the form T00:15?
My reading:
T23:53
